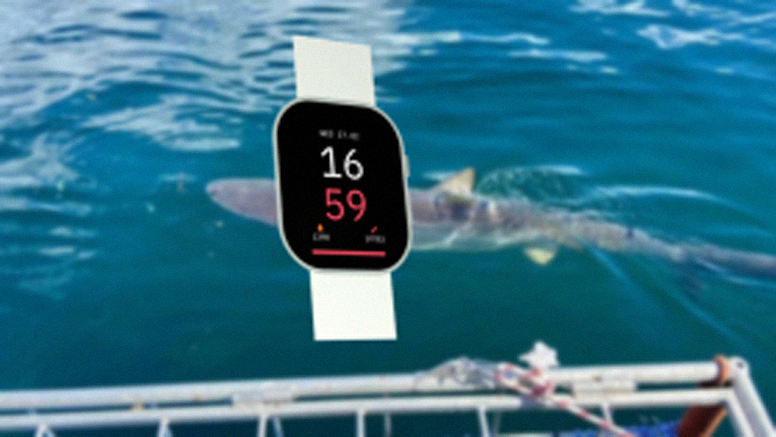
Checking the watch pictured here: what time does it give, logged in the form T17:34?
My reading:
T16:59
